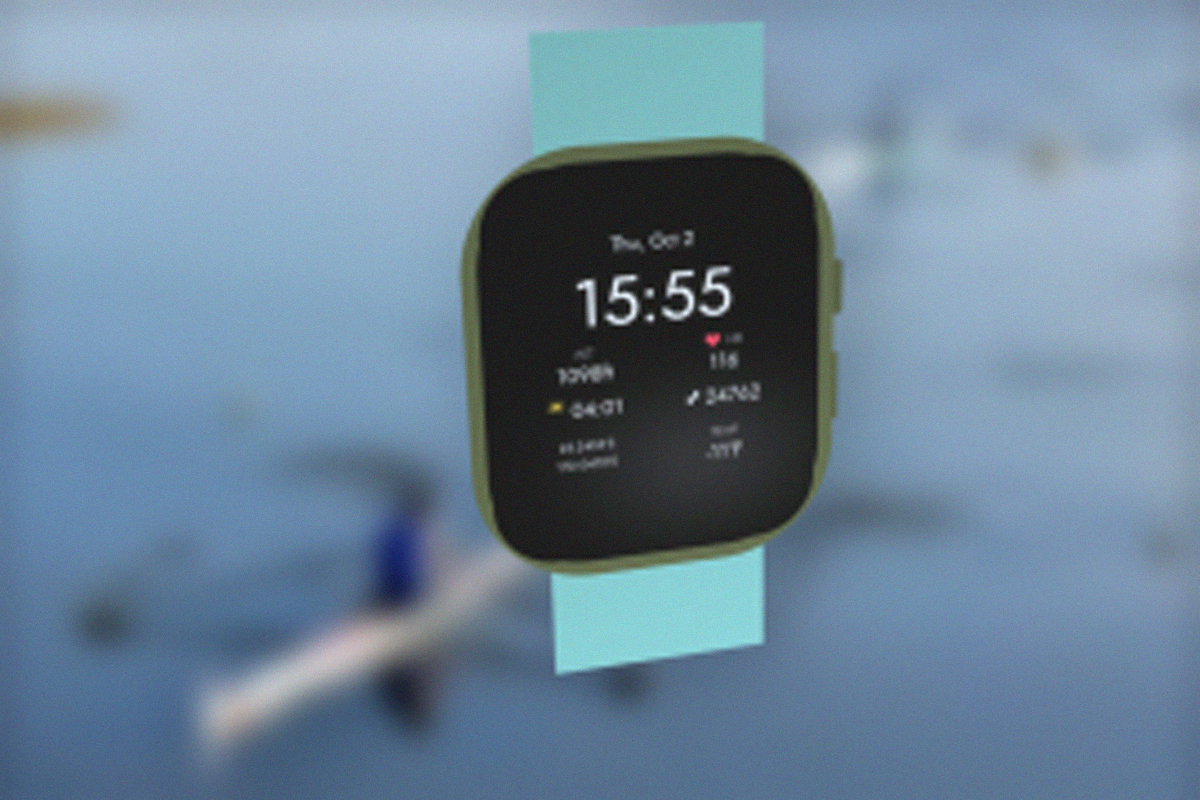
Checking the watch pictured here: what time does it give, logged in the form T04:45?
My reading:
T15:55
